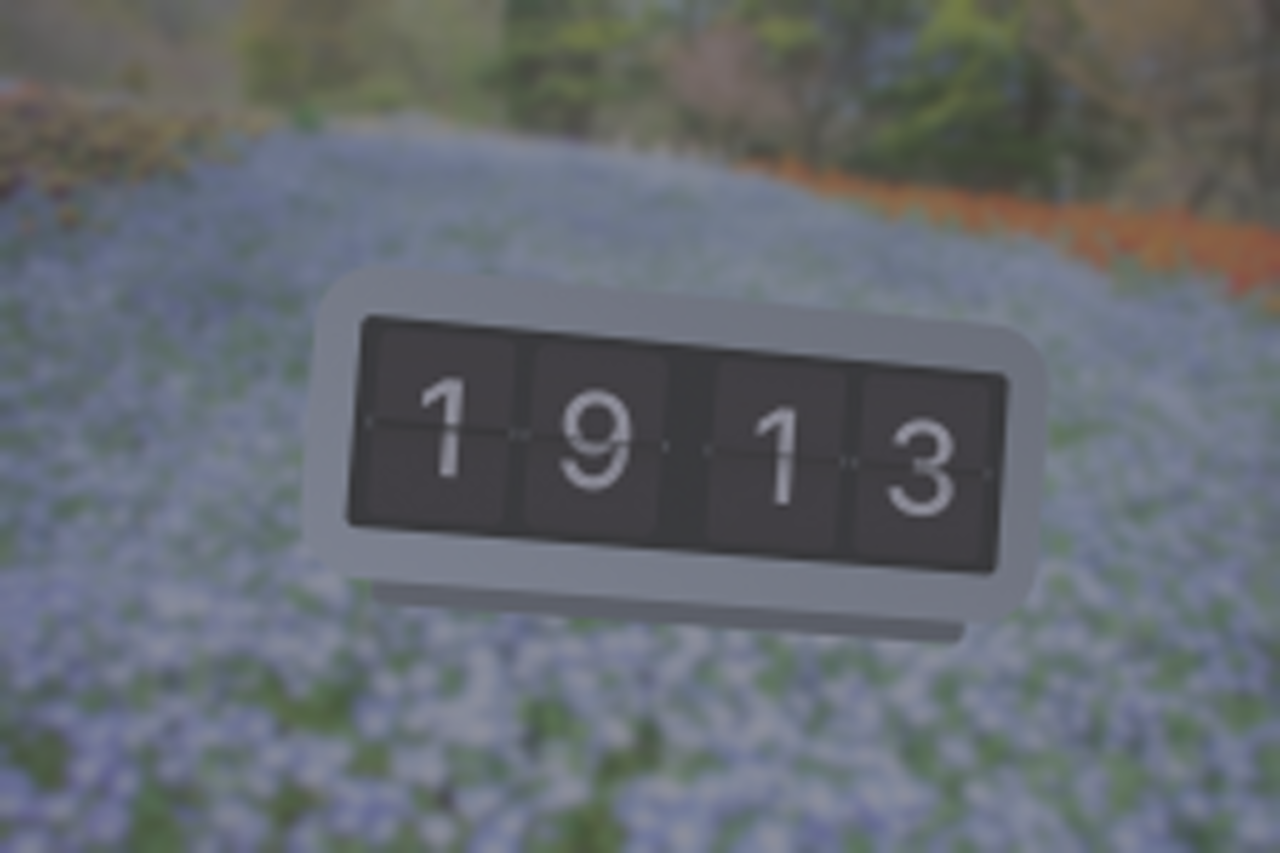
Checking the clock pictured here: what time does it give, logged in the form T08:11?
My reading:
T19:13
